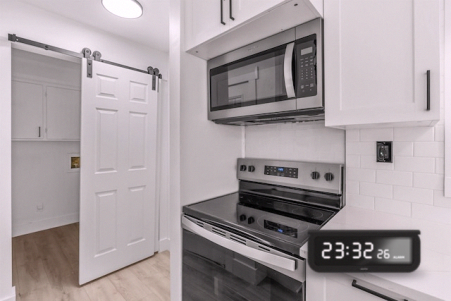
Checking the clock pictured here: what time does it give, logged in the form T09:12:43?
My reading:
T23:32:26
